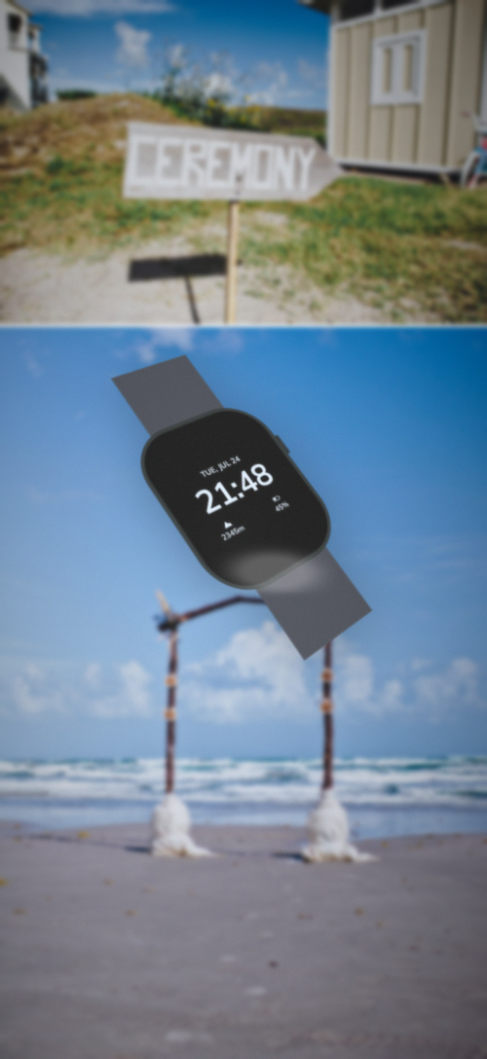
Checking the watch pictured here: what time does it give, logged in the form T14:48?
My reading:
T21:48
